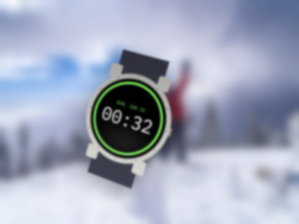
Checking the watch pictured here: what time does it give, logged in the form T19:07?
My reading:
T00:32
